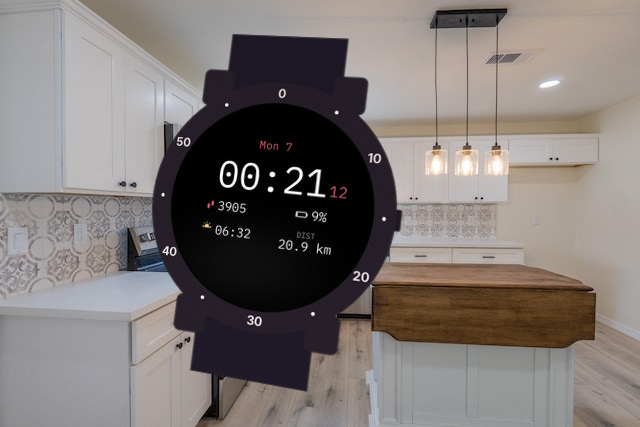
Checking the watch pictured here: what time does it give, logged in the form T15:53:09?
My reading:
T00:21:12
